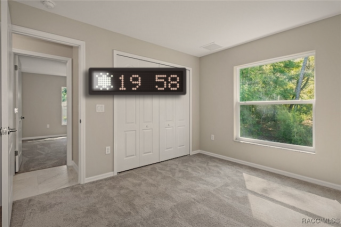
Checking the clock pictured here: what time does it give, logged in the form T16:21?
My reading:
T19:58
